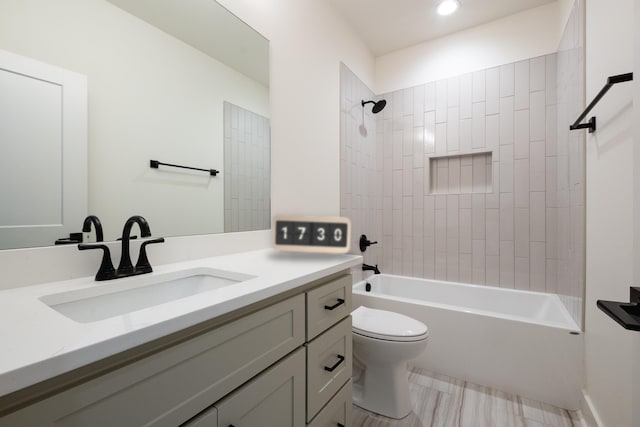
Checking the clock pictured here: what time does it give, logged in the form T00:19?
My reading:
T17:30
